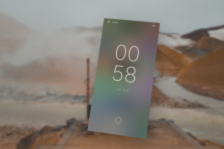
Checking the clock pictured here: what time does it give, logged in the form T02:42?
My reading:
T00:58
